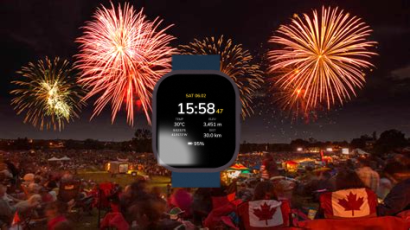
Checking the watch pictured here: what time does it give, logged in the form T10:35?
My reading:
T15:58
